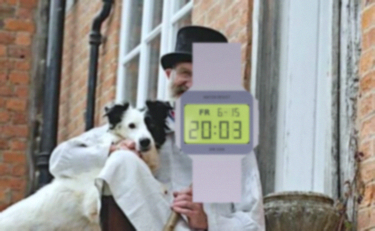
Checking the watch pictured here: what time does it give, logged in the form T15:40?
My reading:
T20:03
